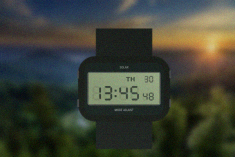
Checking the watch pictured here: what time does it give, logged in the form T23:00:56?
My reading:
T13:45:48
